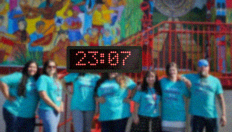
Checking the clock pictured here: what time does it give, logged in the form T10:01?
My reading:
T23:07
